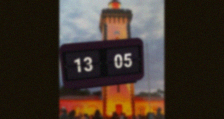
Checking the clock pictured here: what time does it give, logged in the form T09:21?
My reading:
T13:05
